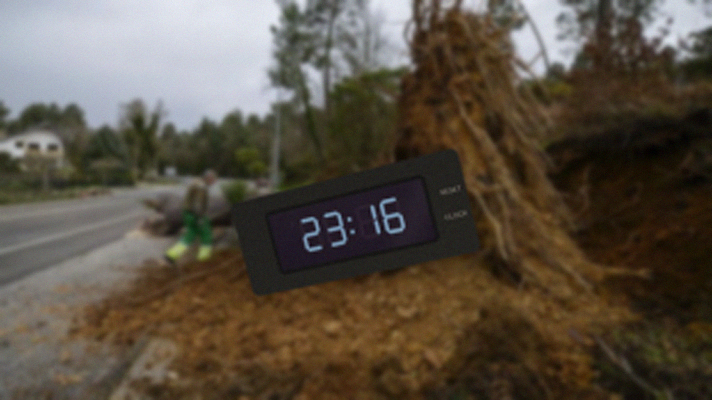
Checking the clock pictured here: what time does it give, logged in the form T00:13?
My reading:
T23:16
